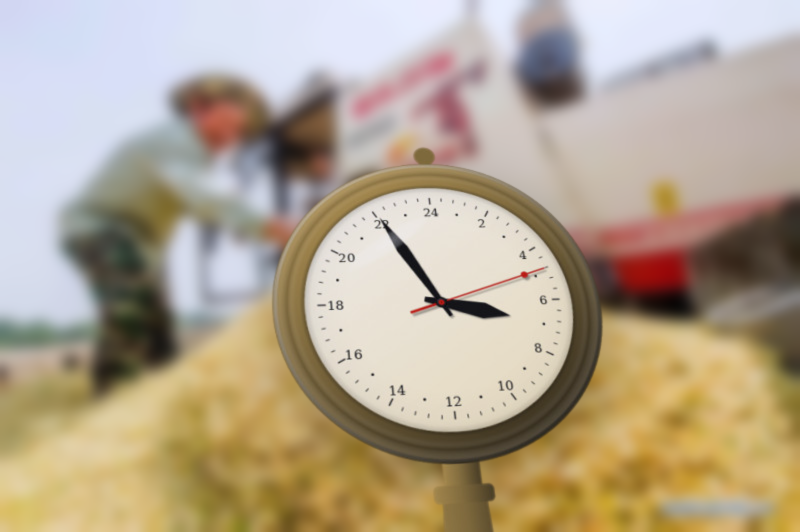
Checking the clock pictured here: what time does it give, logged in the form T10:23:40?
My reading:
T06:55:12
